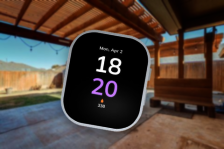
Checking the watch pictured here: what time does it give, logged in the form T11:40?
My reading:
T18:20
